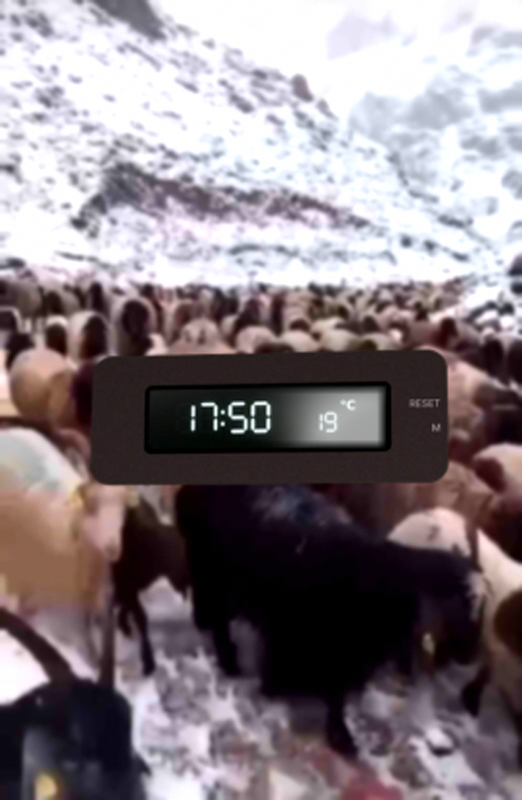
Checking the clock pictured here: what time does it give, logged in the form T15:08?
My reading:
T17:50
